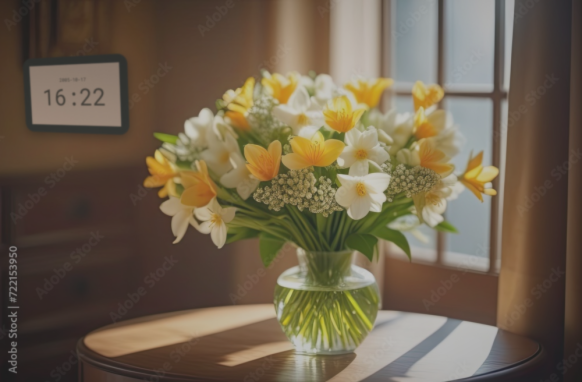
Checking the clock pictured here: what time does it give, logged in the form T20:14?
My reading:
T16:22
